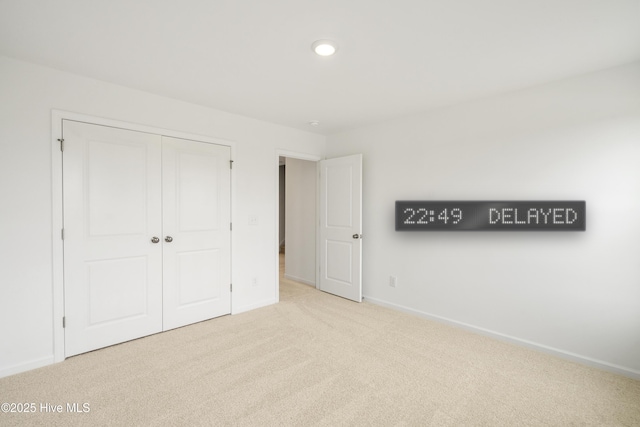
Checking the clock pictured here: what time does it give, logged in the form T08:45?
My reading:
T22:49
